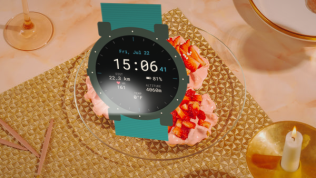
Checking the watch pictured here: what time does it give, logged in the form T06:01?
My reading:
T15:06
